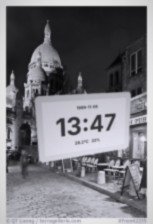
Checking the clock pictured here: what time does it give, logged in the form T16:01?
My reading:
T13:47
